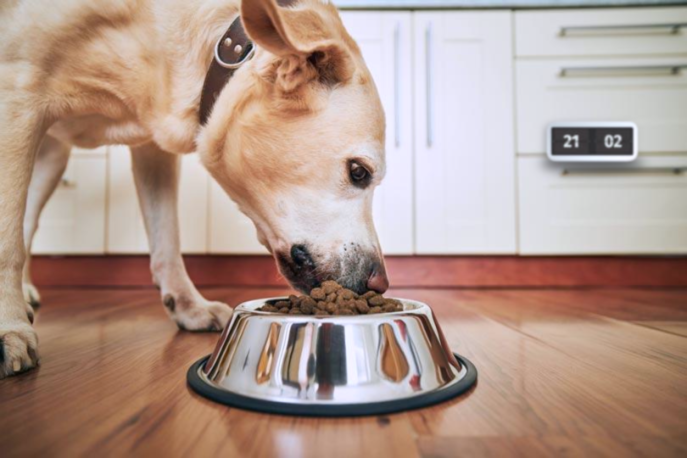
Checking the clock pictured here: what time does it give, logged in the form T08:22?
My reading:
T21:02
